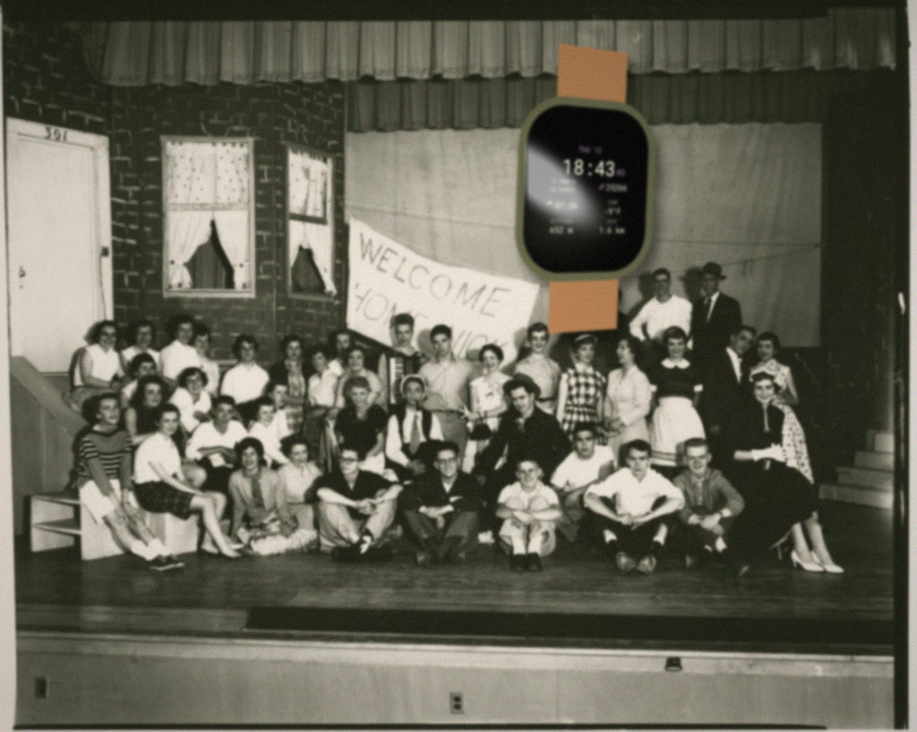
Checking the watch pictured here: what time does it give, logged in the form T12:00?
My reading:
T18:43
